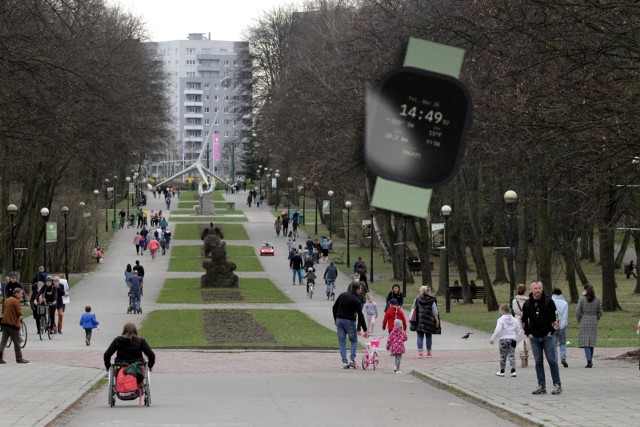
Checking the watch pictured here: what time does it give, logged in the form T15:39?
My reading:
T14:49
